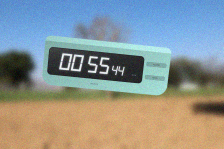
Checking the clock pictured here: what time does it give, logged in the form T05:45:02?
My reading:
T00:55:44
